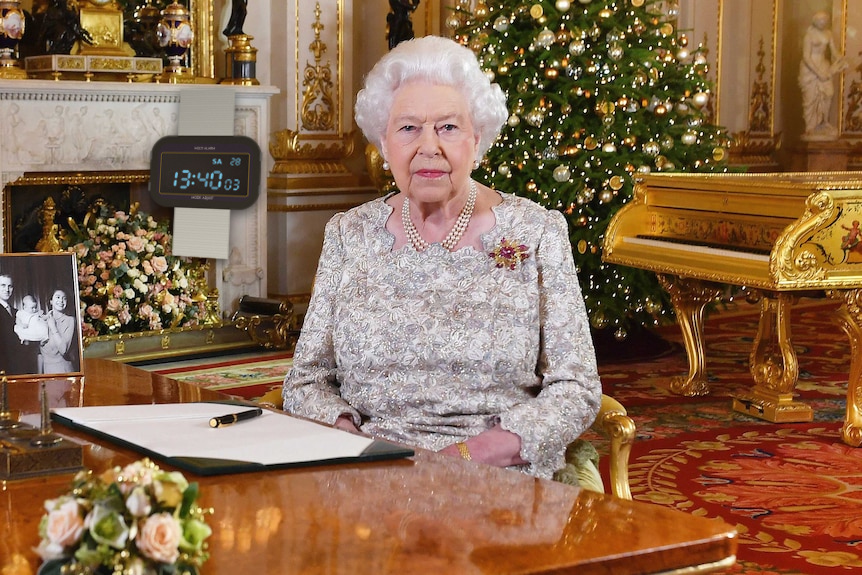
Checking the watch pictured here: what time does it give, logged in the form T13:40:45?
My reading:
T13:40:03
